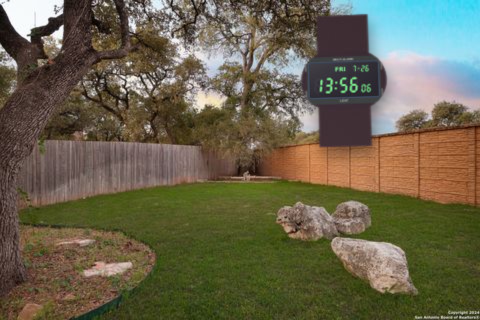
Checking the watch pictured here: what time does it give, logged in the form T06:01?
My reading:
T13:56
